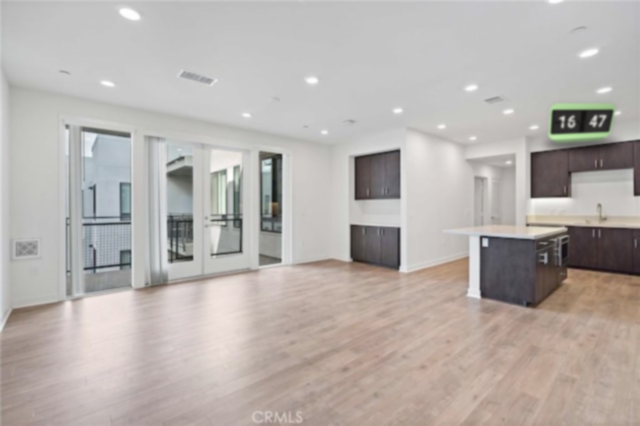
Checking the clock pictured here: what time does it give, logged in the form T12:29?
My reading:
T16:47
